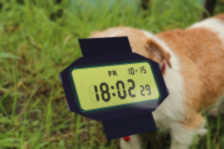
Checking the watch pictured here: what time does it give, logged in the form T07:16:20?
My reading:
T18:02:29
